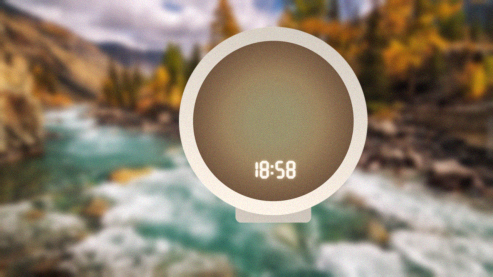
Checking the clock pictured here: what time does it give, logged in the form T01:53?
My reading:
T18:58
